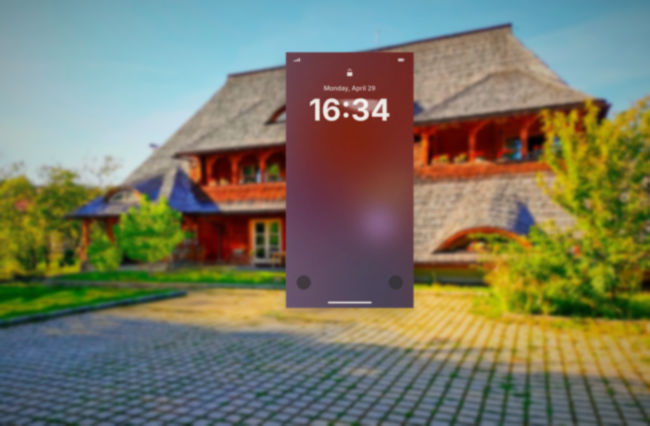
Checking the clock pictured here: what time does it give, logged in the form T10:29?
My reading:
T16:34
